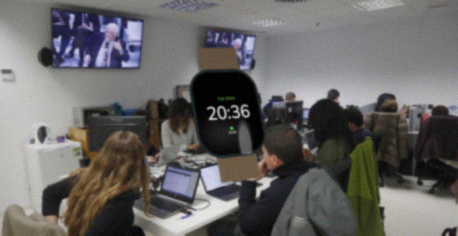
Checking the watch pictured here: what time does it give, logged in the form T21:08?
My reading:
T20:36
